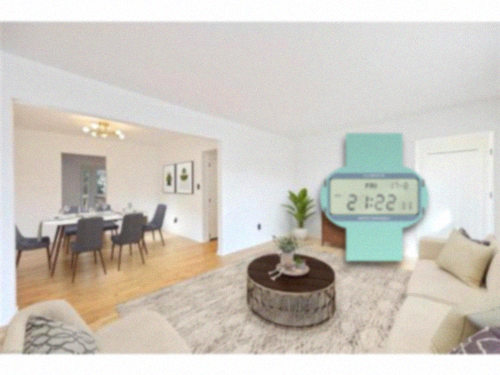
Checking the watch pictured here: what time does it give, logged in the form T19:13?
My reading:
T21:22
